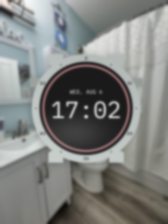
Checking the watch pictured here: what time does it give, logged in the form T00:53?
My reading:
T17:02
